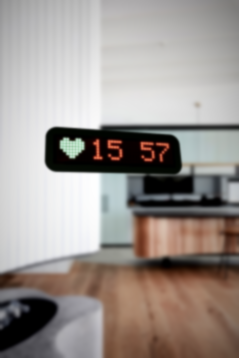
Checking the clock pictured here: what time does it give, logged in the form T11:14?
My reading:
T15:57
